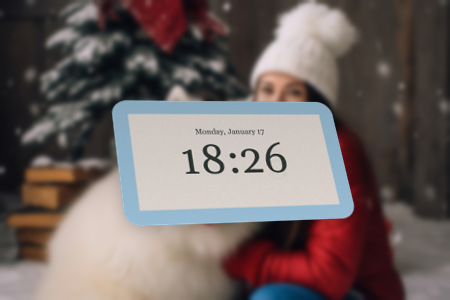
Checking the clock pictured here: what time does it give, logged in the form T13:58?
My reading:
T18:26
